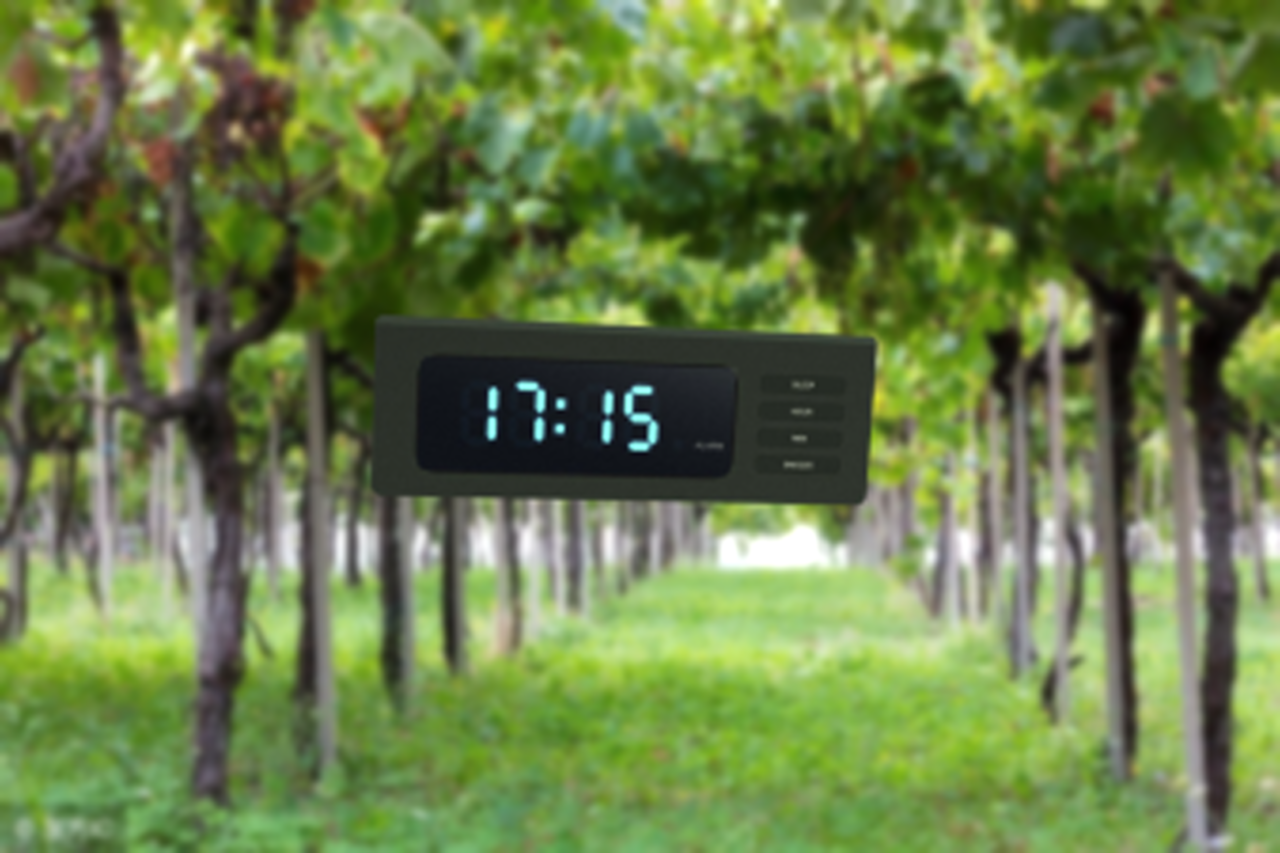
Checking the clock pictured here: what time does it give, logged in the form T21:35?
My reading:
T17:15
